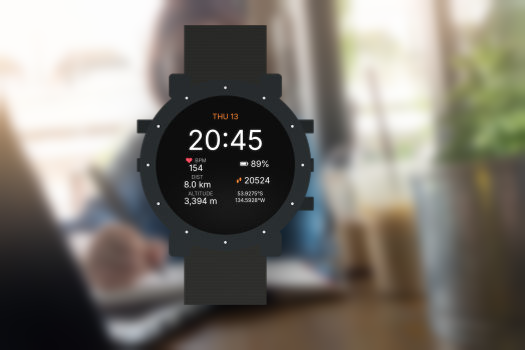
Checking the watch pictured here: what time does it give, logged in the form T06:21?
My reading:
T20:45
